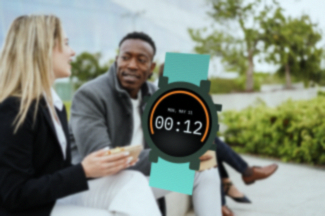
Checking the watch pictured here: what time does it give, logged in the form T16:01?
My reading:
T00:12
